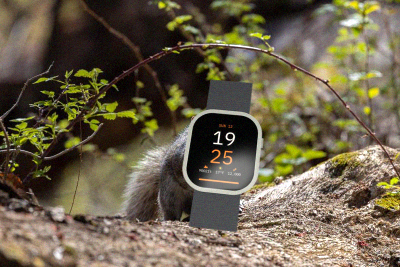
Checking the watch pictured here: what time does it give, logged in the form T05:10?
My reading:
T19:25
